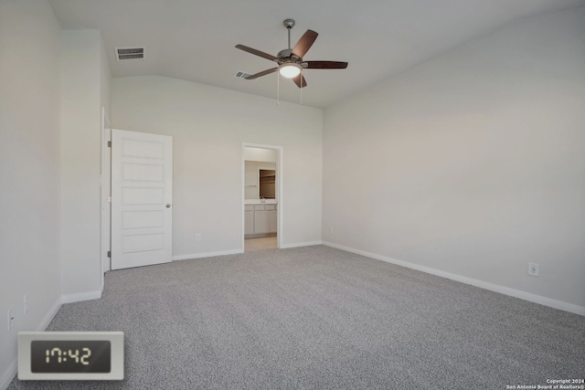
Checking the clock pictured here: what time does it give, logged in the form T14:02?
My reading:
T17:42
